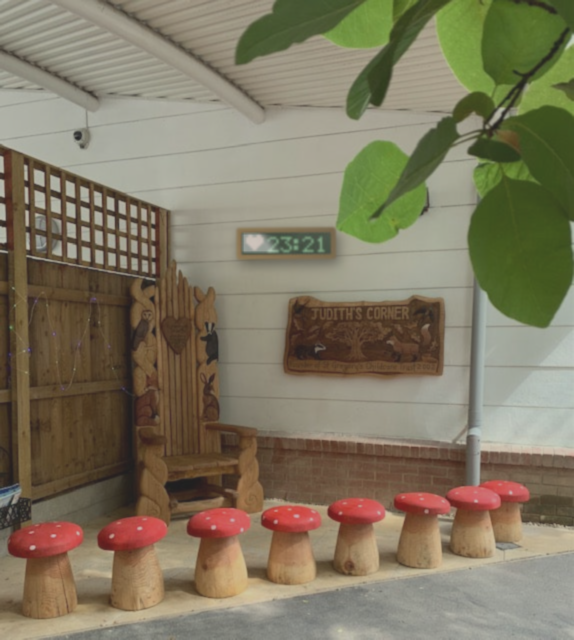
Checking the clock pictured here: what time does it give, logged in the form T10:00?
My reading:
T23:21
